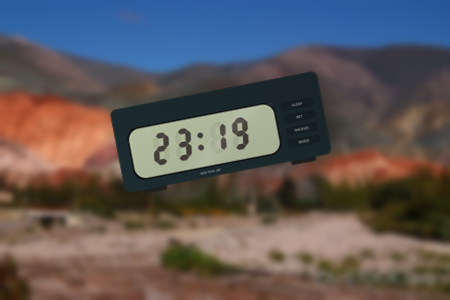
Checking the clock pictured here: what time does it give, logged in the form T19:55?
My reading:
T23:19
